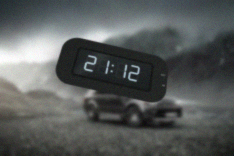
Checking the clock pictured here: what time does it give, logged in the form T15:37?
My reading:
T21:12
